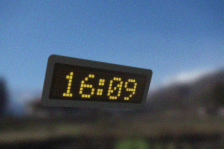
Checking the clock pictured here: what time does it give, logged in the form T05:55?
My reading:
T16:09
